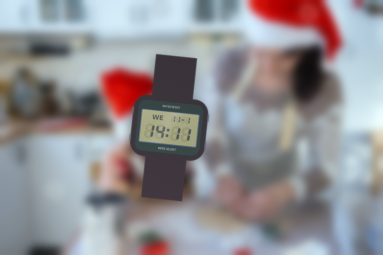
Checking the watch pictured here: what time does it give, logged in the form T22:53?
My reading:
T14:11
